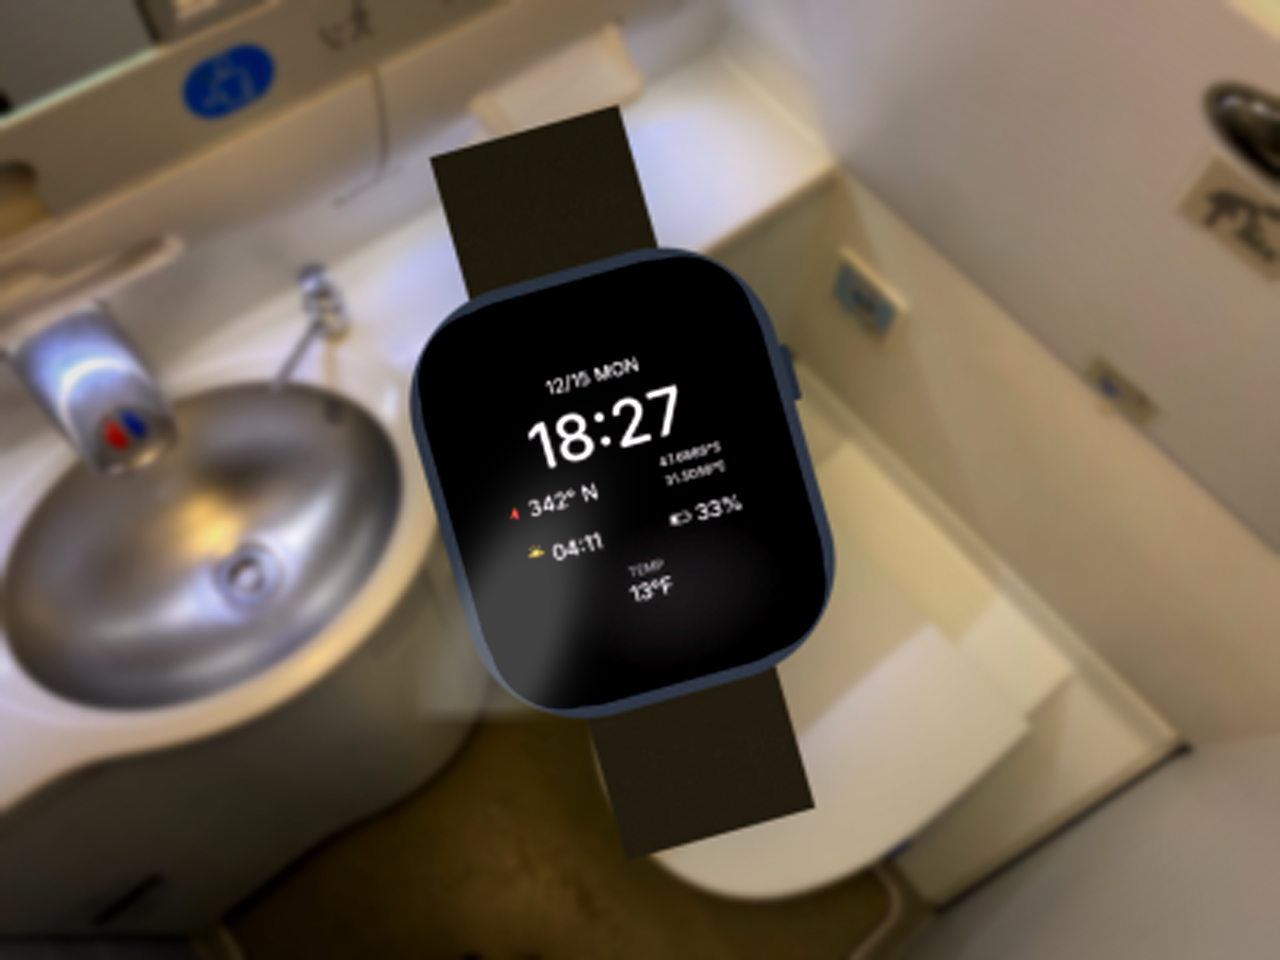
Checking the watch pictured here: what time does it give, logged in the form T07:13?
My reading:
T18:27
